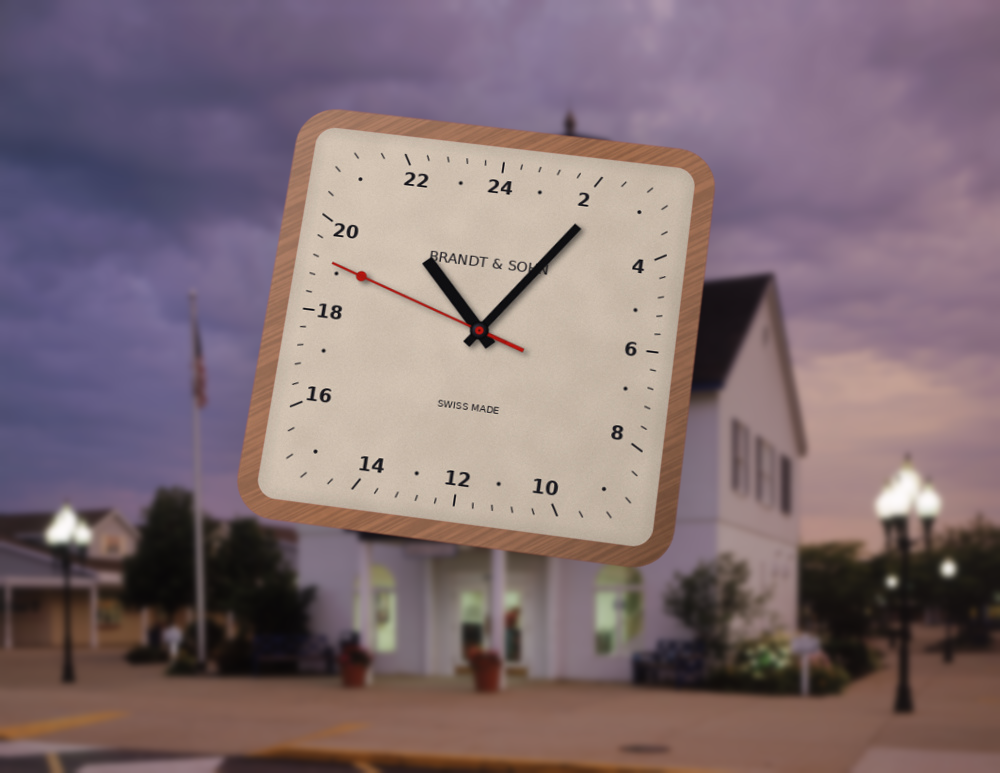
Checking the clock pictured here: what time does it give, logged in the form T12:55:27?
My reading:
T21:05:48
